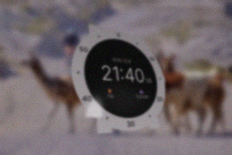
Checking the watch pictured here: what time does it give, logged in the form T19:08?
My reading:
T21:40
